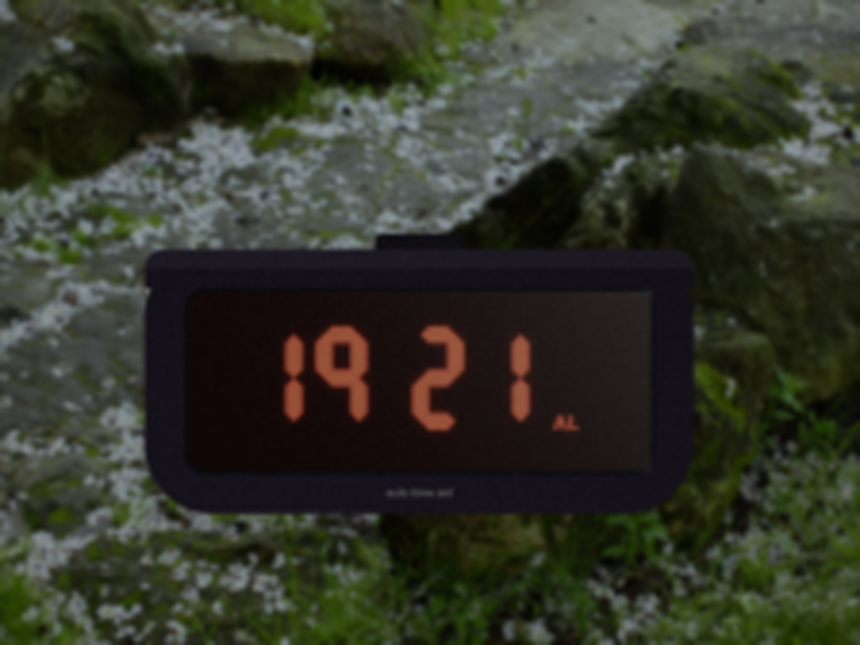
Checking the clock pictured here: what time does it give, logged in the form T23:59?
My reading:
T19:21
